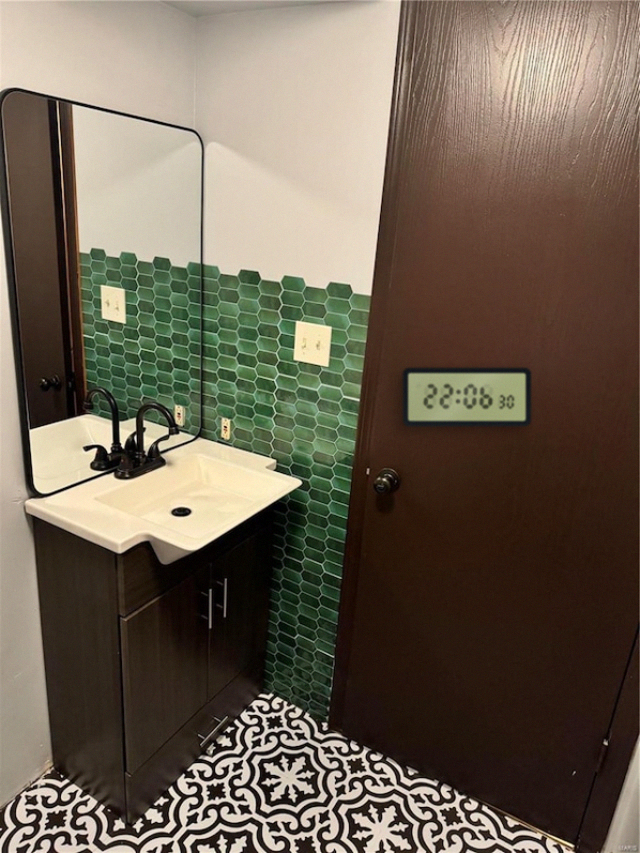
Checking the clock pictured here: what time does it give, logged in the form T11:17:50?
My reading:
T22:06:30
